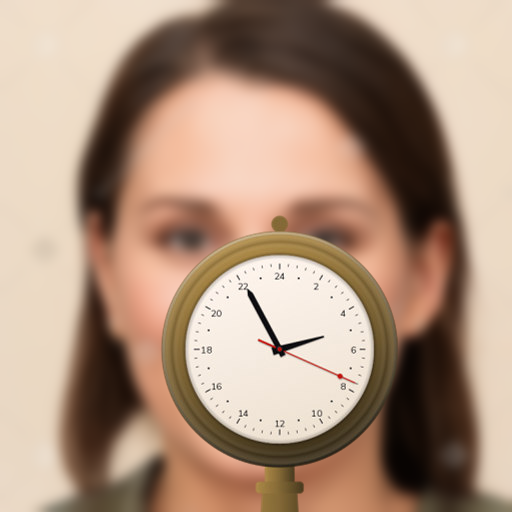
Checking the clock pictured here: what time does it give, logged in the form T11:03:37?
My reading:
T04:55:19
